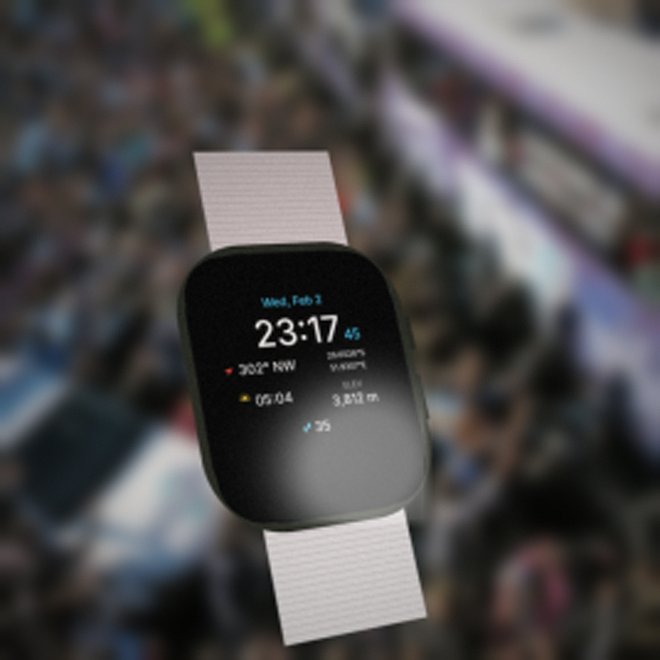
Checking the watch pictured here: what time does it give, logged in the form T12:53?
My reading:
T23:17
